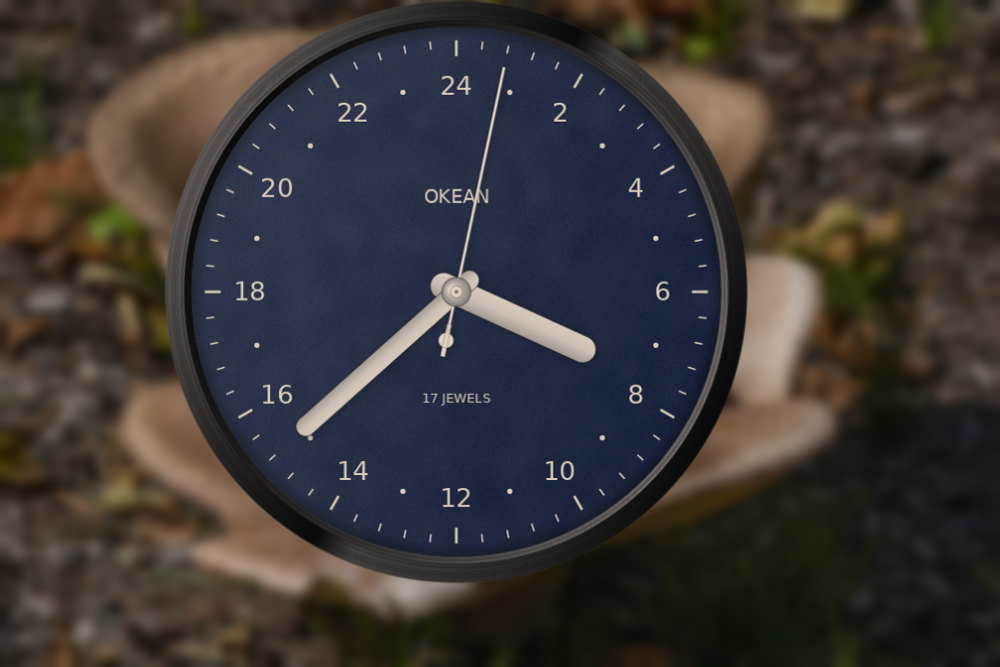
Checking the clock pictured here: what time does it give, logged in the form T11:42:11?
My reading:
T07:38:02
